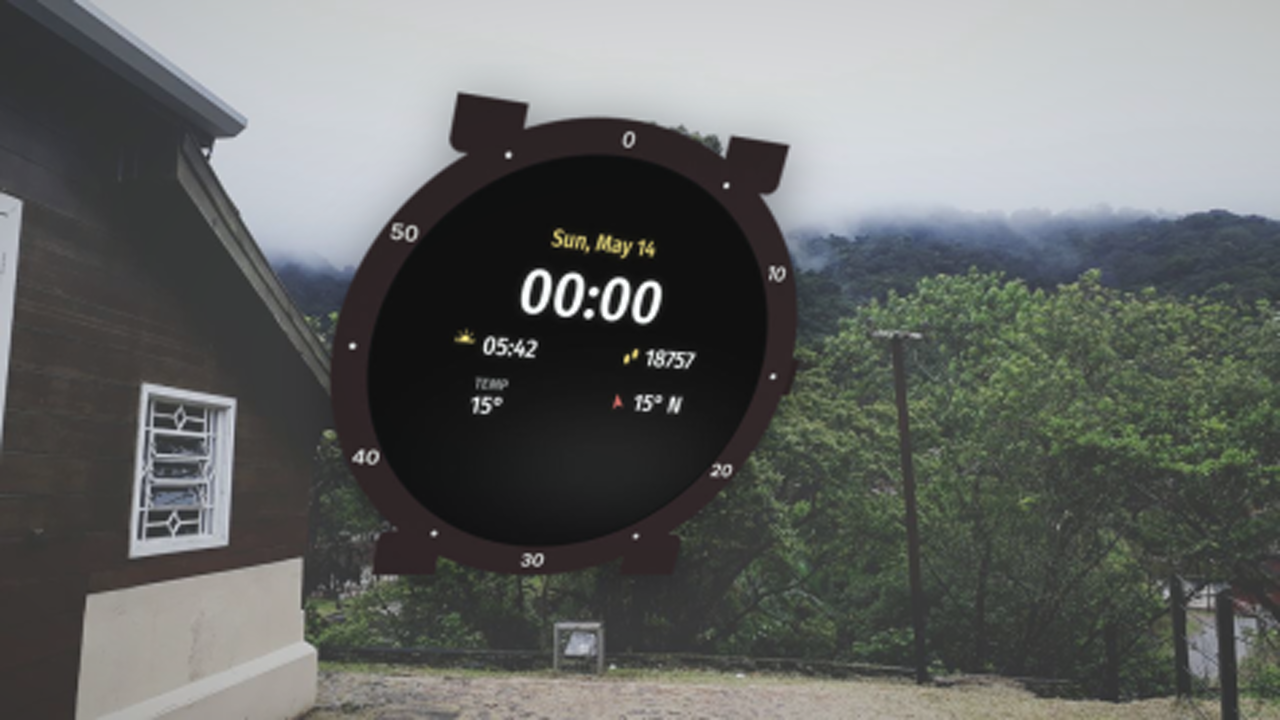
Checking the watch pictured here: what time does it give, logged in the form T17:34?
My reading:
T00:00
